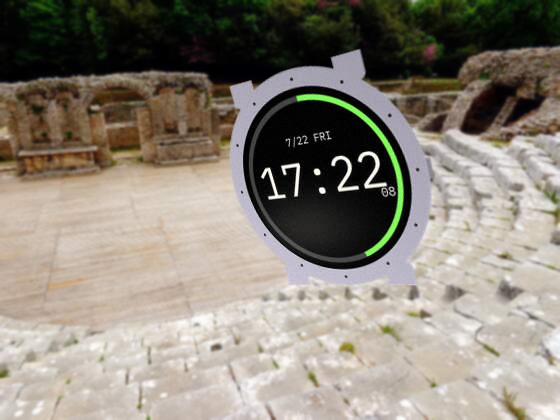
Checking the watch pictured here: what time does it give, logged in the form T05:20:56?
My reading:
T17:22:08
